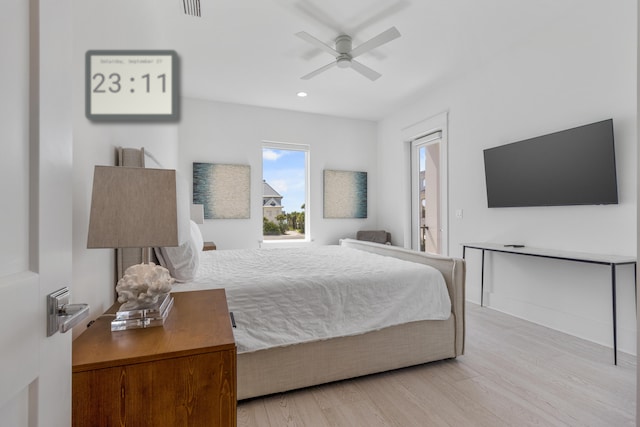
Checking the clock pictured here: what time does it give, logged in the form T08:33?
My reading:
T23:11
